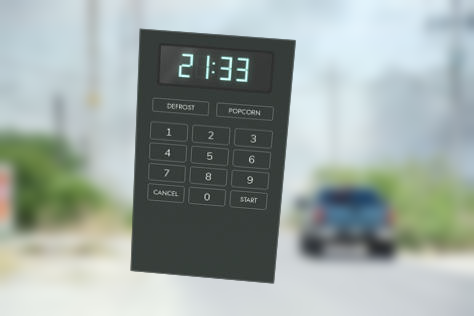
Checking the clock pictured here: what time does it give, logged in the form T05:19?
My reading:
T21:33
